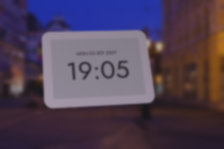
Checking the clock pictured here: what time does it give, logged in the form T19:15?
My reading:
T19:05
